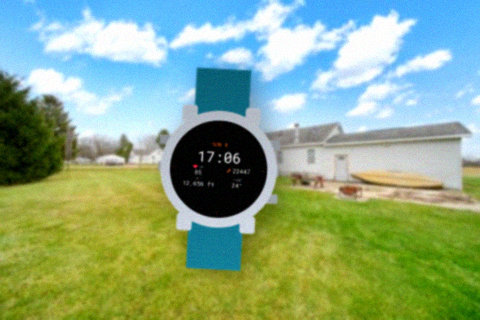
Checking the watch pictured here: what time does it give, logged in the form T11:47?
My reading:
T17:06
